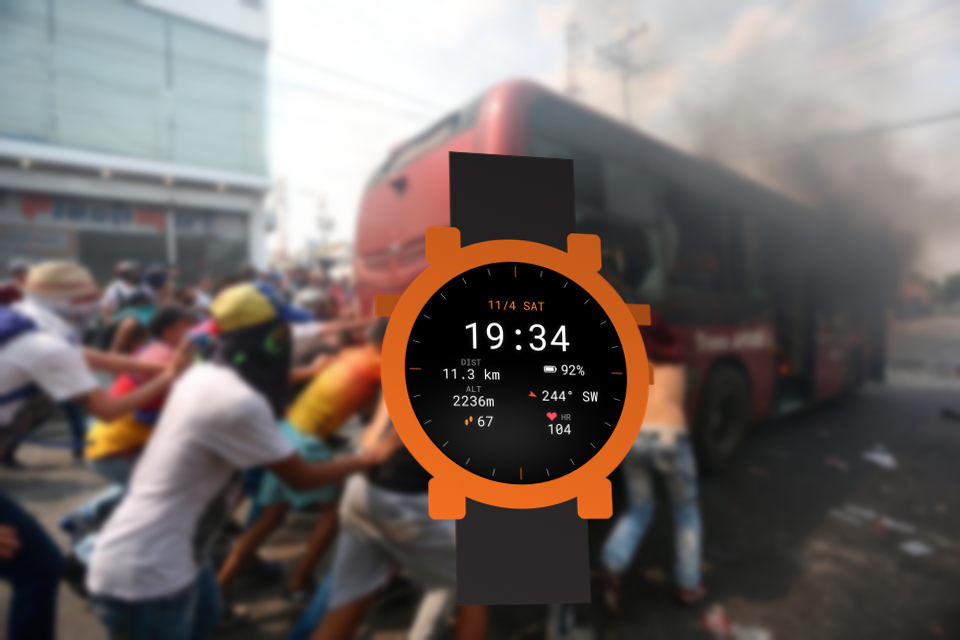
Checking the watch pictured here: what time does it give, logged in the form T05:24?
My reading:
T19:34
